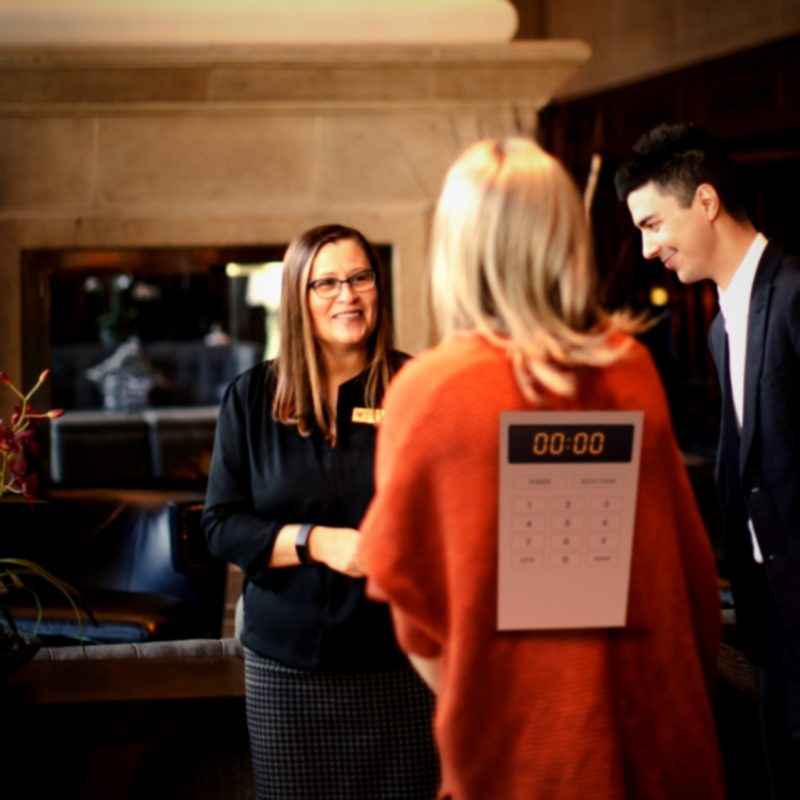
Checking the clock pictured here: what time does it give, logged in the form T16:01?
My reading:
T00:00
